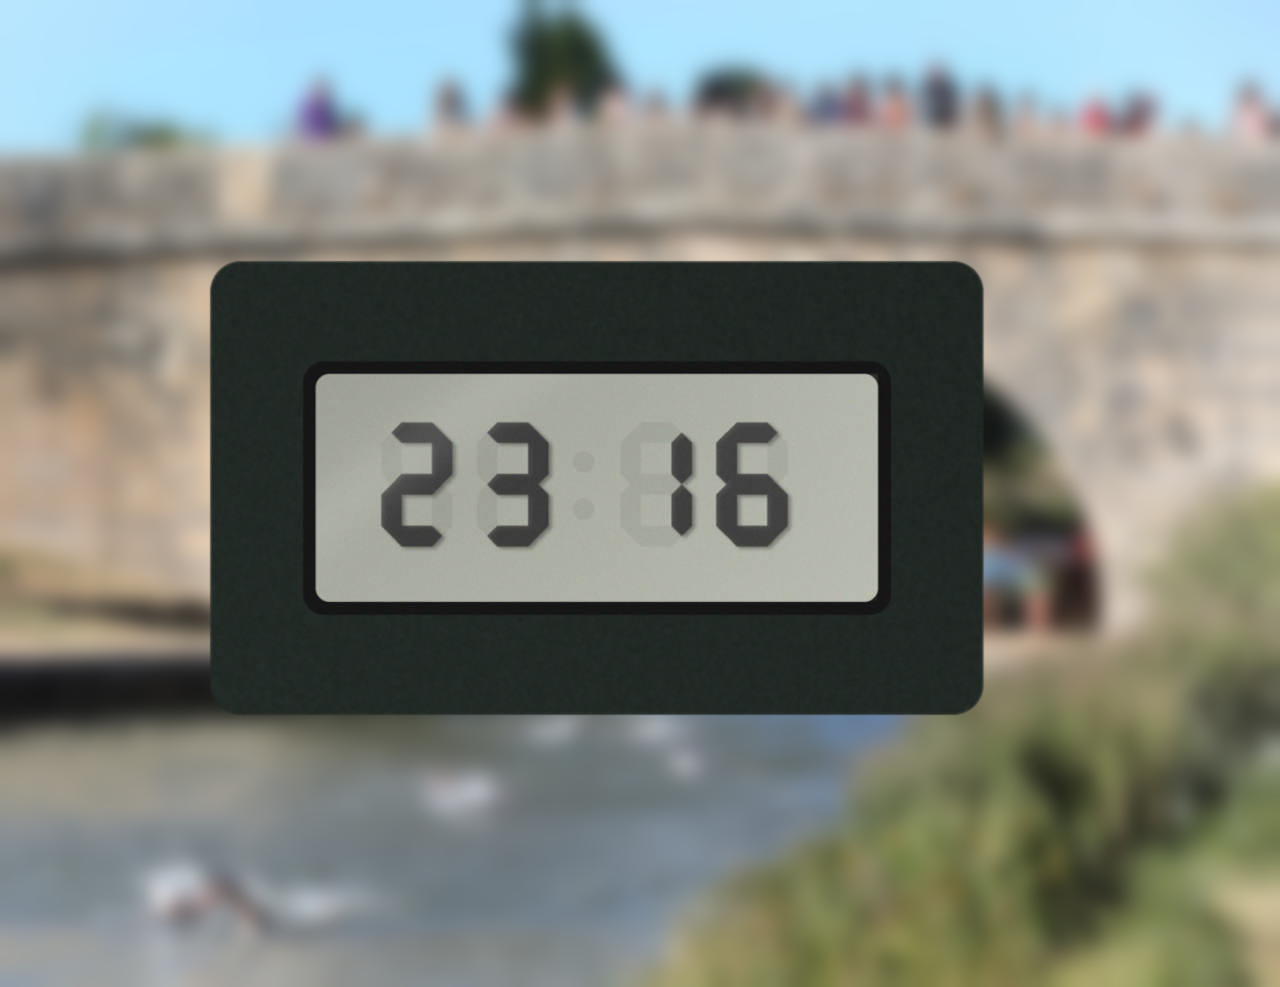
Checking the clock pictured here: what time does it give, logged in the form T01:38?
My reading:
T23:16
